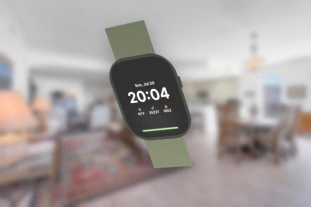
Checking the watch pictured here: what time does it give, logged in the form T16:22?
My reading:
T20:04
